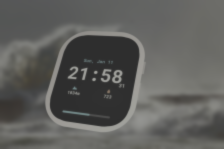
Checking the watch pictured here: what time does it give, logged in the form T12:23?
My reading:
T21:58
